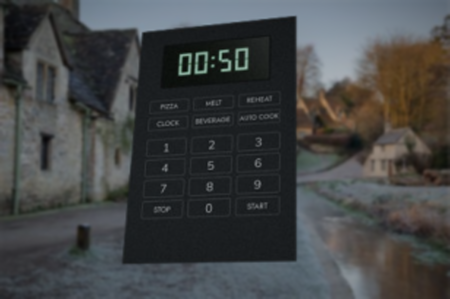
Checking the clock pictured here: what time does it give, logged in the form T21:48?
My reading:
T00:50
